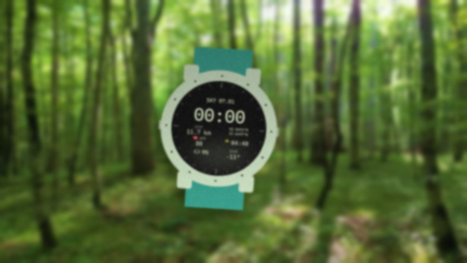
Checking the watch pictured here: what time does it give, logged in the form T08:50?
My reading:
T00:00
